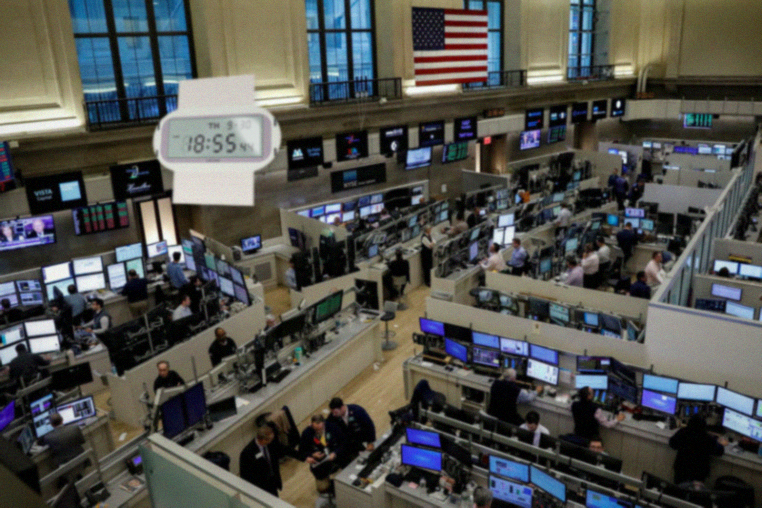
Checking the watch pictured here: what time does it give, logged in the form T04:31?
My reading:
T18:55
